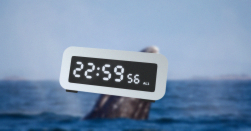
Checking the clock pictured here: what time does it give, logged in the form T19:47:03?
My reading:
T22:59:56
